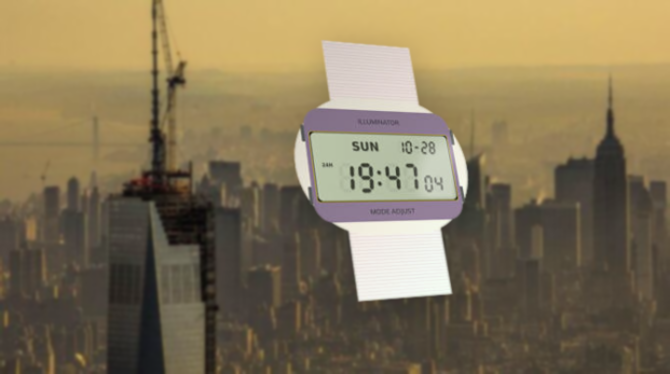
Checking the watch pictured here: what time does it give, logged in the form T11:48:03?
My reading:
T19:47:04
